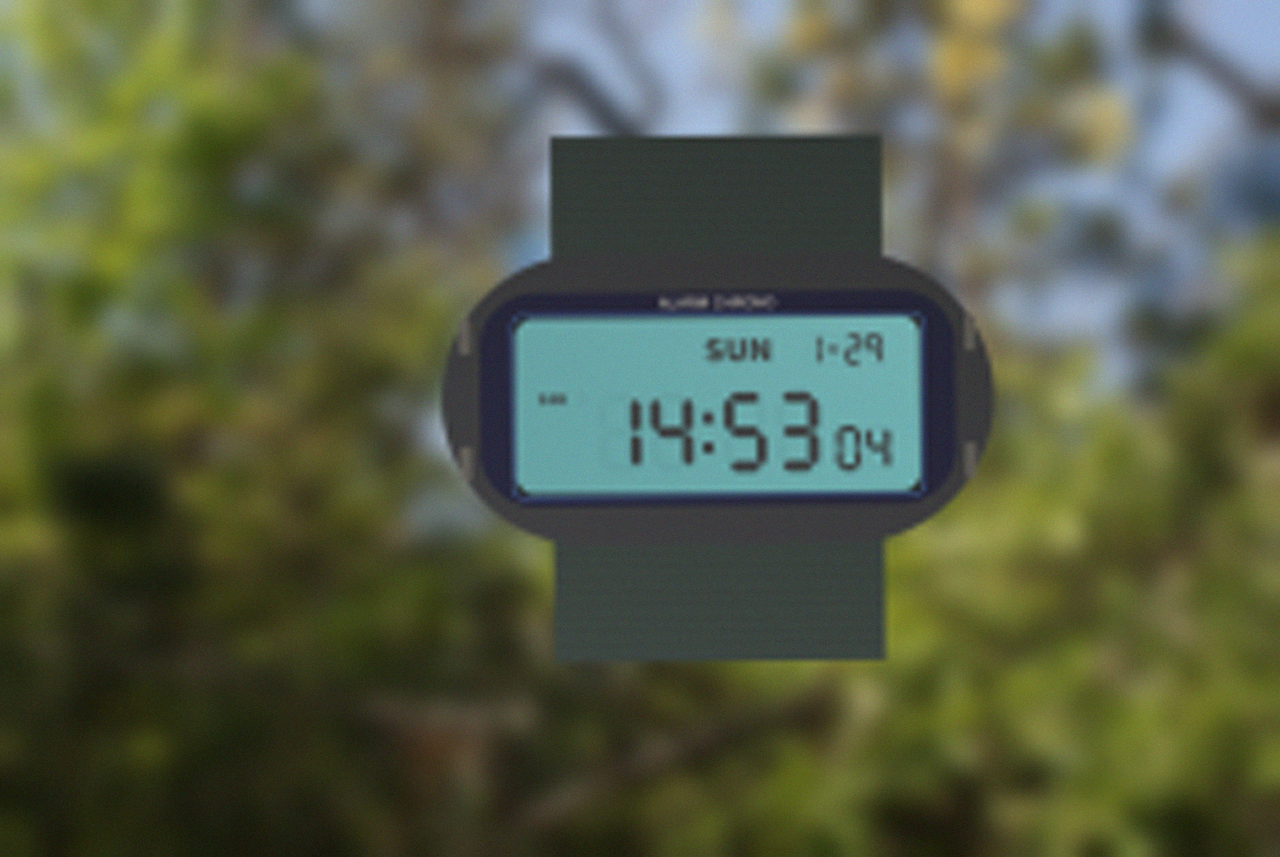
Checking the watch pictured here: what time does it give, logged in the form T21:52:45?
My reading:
T14:53:04
